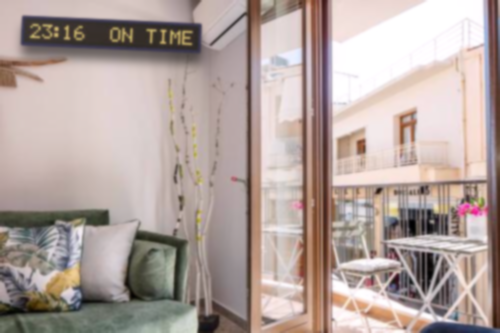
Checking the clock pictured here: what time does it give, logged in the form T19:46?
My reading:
T23:16
